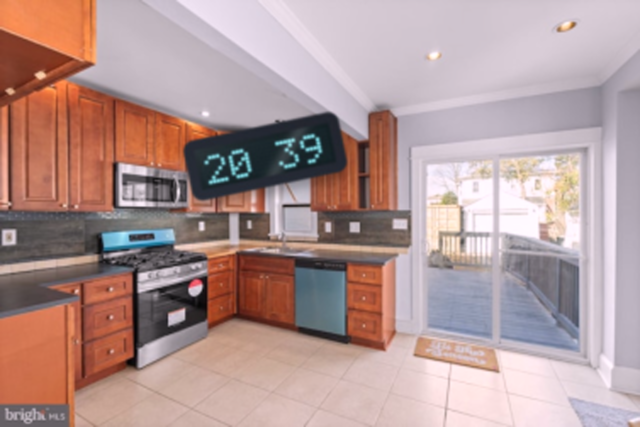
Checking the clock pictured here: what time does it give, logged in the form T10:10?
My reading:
T20:39
